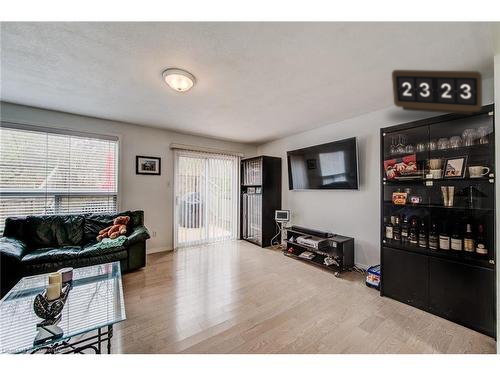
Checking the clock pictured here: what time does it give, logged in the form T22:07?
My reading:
T23:23
